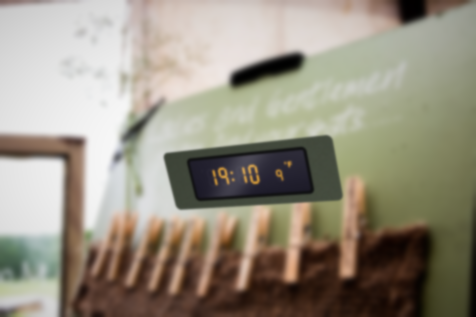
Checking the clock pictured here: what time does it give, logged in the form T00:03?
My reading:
T19:10
